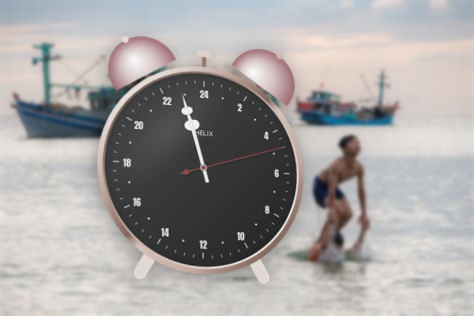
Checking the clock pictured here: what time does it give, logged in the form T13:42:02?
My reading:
T22:57:12
